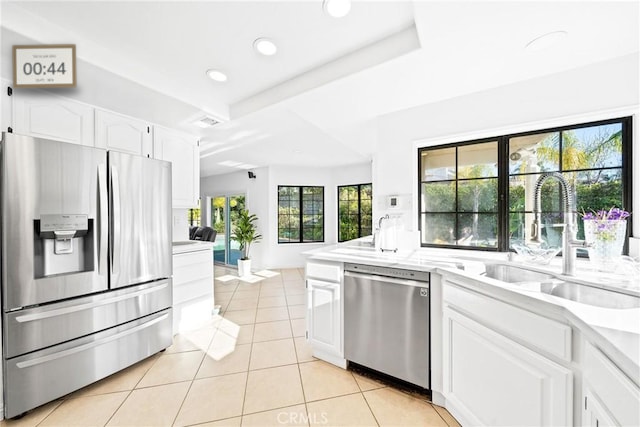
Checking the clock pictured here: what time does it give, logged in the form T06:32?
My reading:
T00:44
